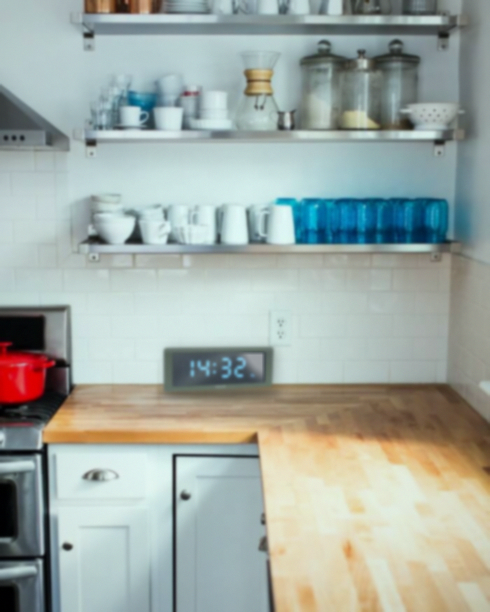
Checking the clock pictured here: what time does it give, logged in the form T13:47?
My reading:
T14:32
